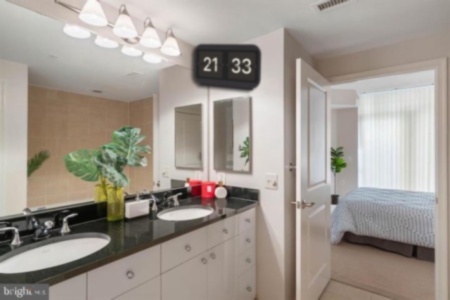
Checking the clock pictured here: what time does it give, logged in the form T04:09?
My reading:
T21:33
